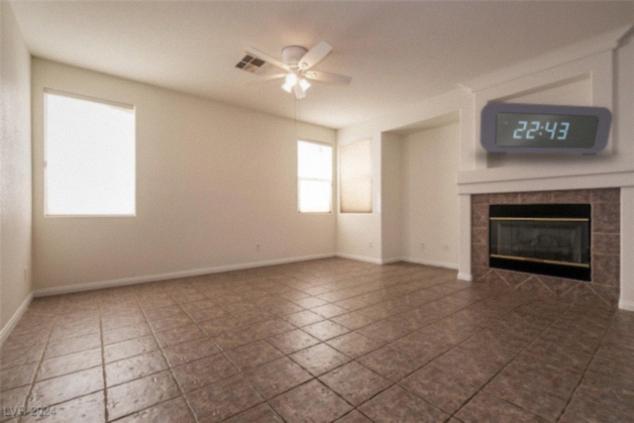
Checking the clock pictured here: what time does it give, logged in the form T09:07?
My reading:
T22:43
